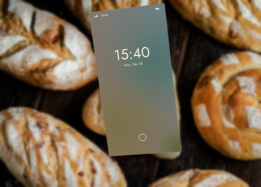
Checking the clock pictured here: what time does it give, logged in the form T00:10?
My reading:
T15:40
